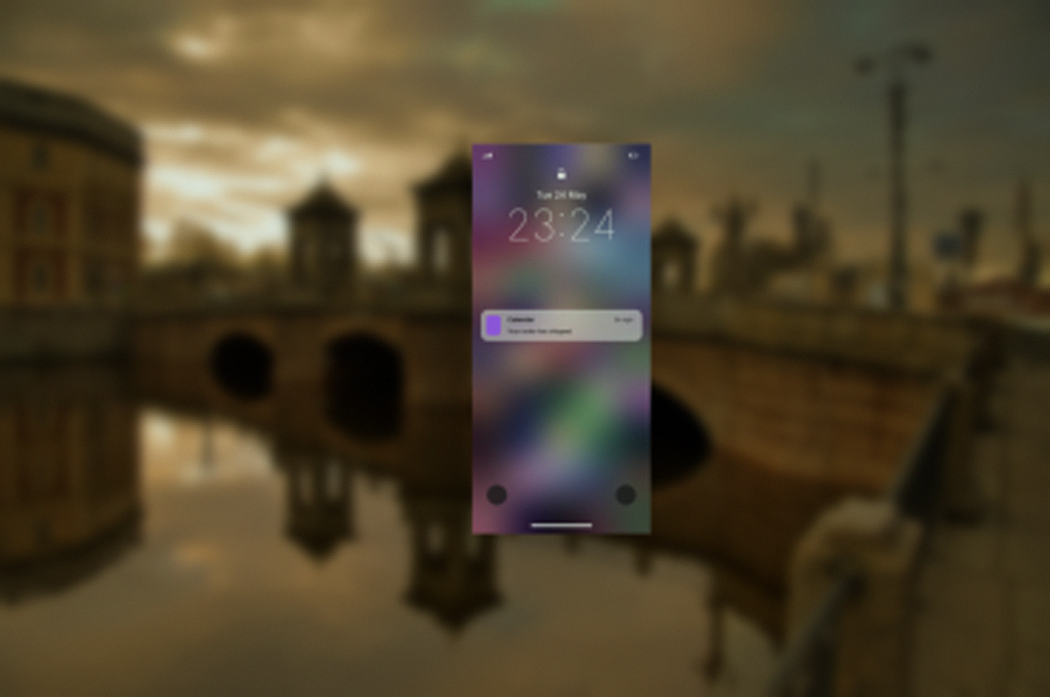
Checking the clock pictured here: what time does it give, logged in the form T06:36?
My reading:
T23:24
